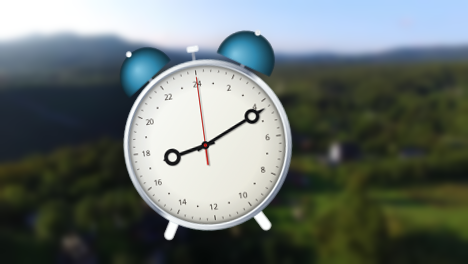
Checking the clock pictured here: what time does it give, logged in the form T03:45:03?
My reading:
T17:11:00
